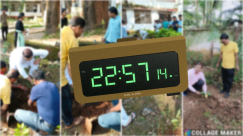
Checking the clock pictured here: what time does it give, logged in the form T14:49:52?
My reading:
T22:57:14
